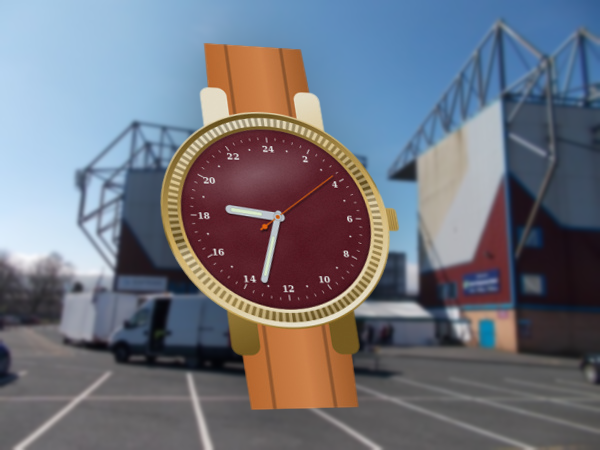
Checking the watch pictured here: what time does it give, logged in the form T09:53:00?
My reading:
T18:33:09
